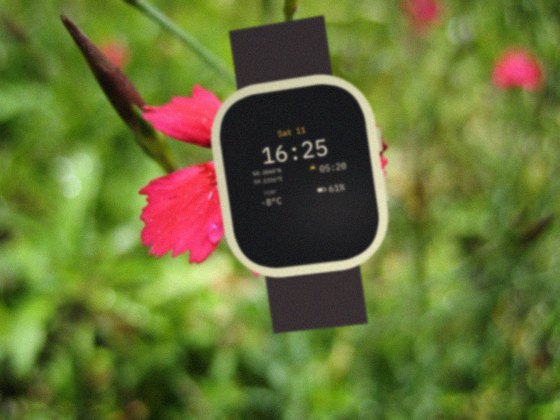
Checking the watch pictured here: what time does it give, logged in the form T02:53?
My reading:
T16:25
